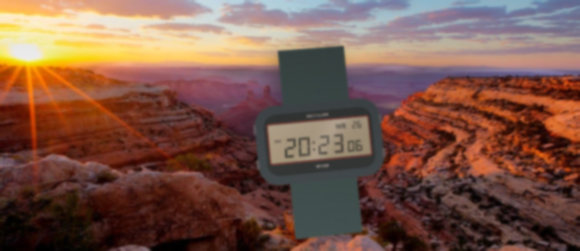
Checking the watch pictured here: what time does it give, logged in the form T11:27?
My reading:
T20:23
